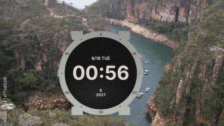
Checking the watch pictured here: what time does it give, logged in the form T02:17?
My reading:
T00:56
